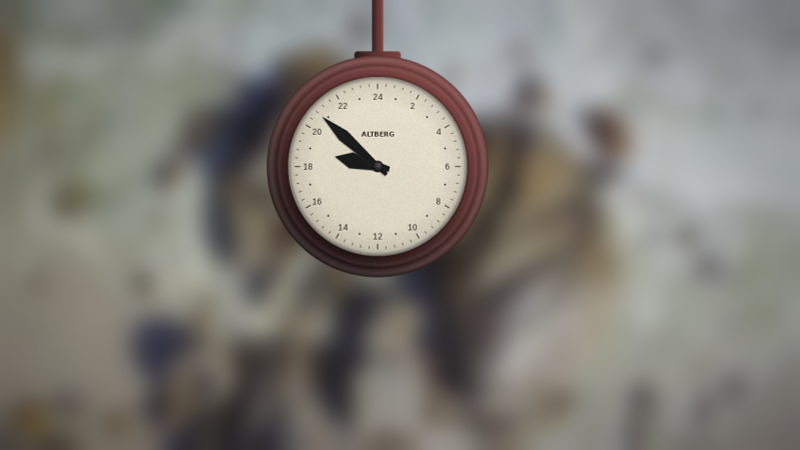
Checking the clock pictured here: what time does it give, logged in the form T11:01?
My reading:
T18:52
